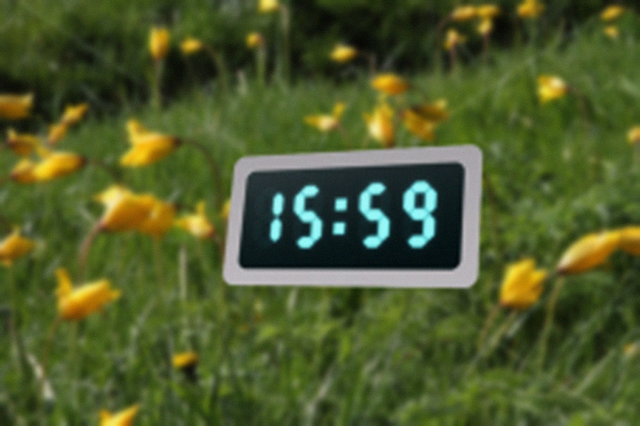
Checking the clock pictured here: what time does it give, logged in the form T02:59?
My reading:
T15:59
